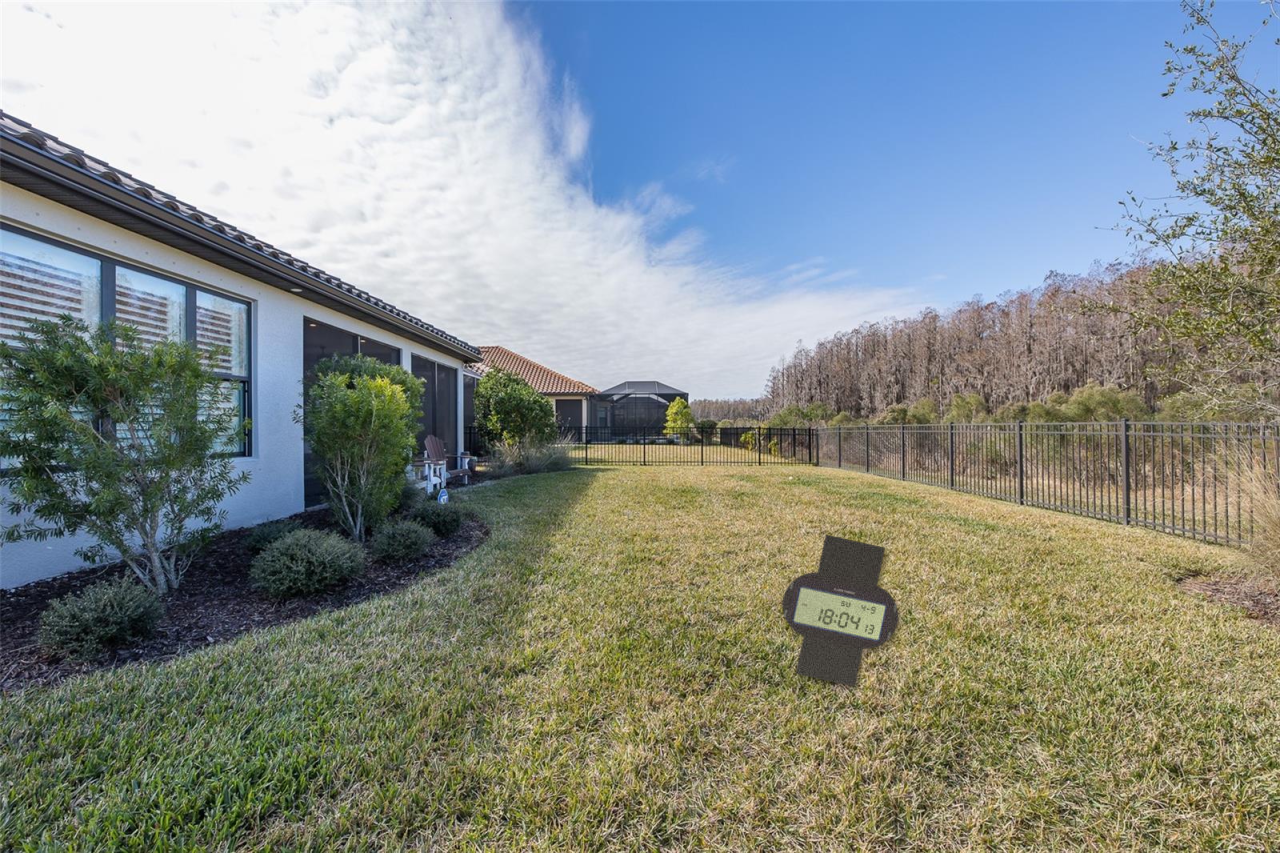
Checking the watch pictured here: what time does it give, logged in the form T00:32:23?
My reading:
T18:04:13
